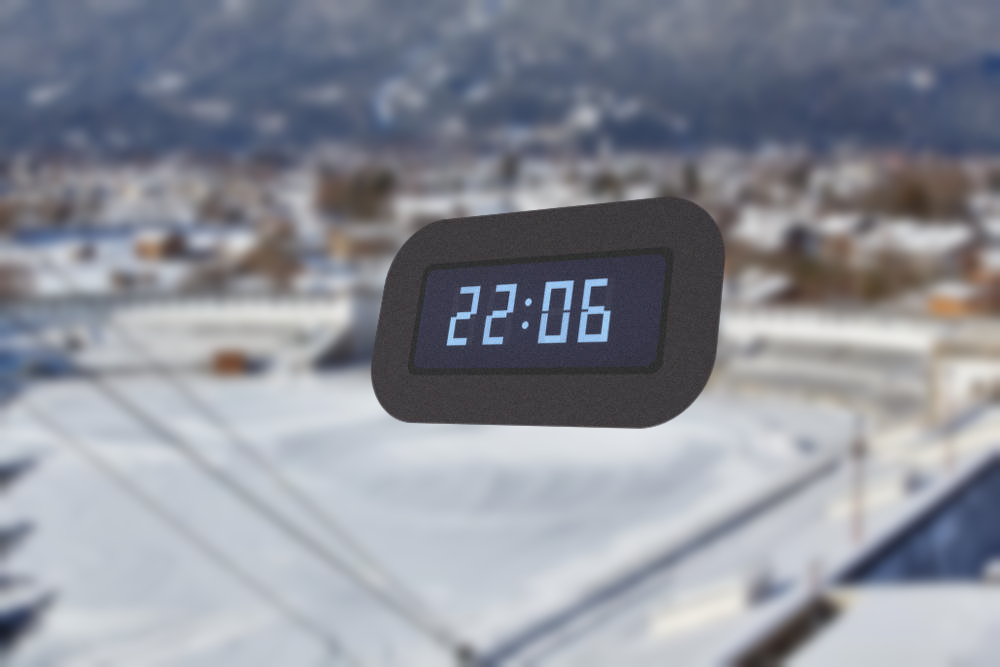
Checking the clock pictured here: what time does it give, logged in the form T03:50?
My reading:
T22:06
